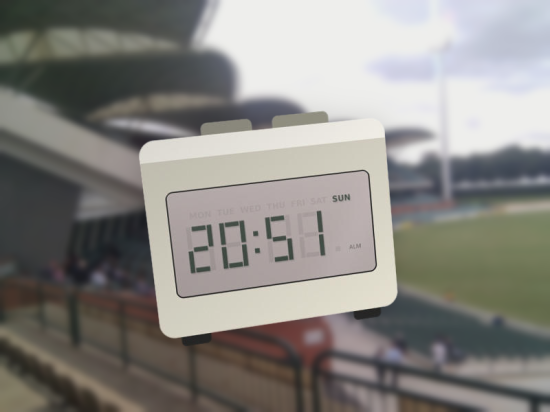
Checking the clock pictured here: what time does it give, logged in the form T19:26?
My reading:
T20:51
